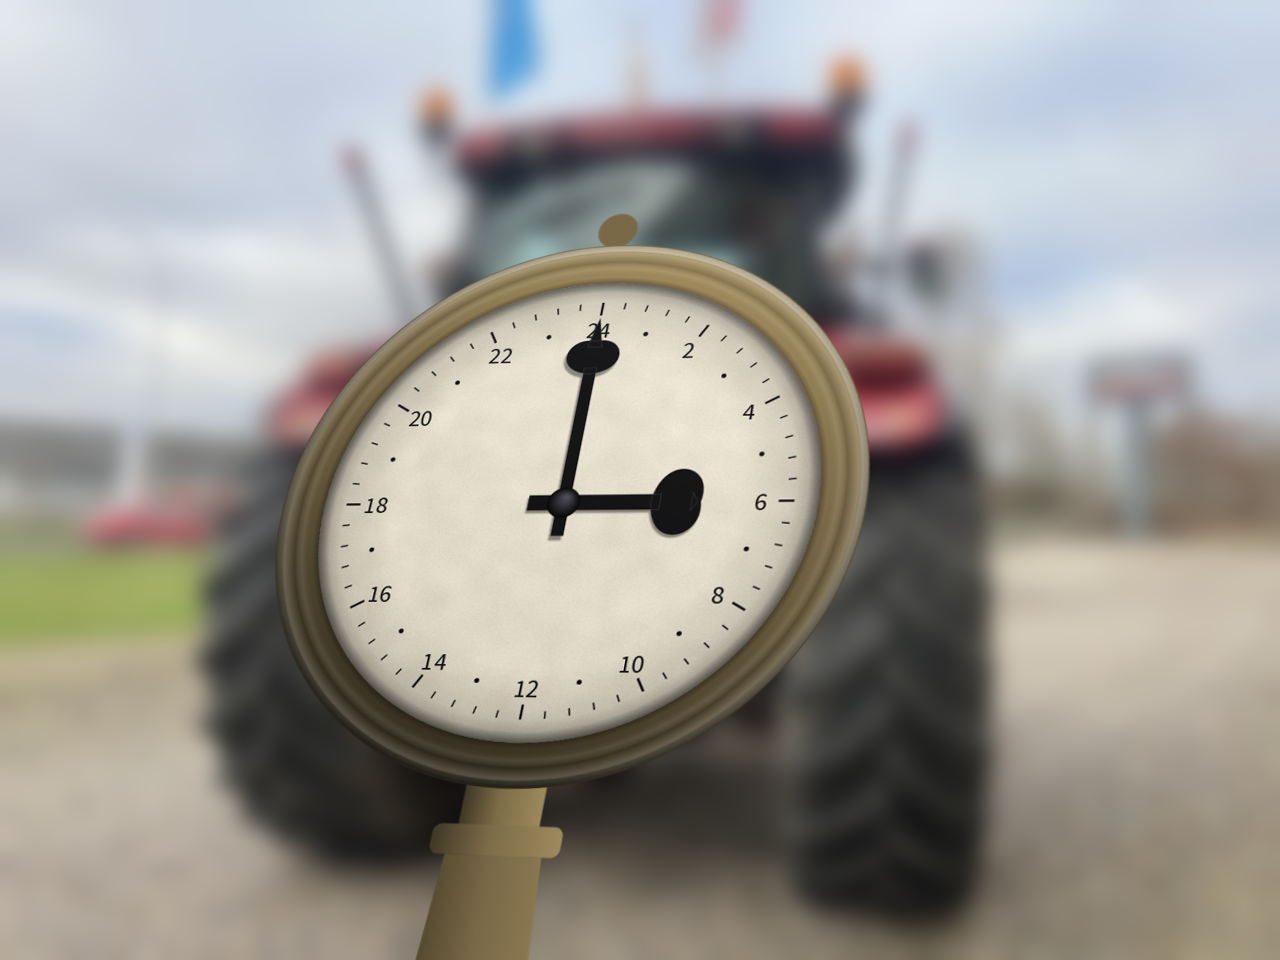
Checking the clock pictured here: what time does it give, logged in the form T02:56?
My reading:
T06:00
